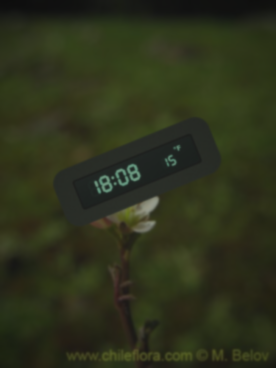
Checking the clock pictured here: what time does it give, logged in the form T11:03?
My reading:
T18:08
